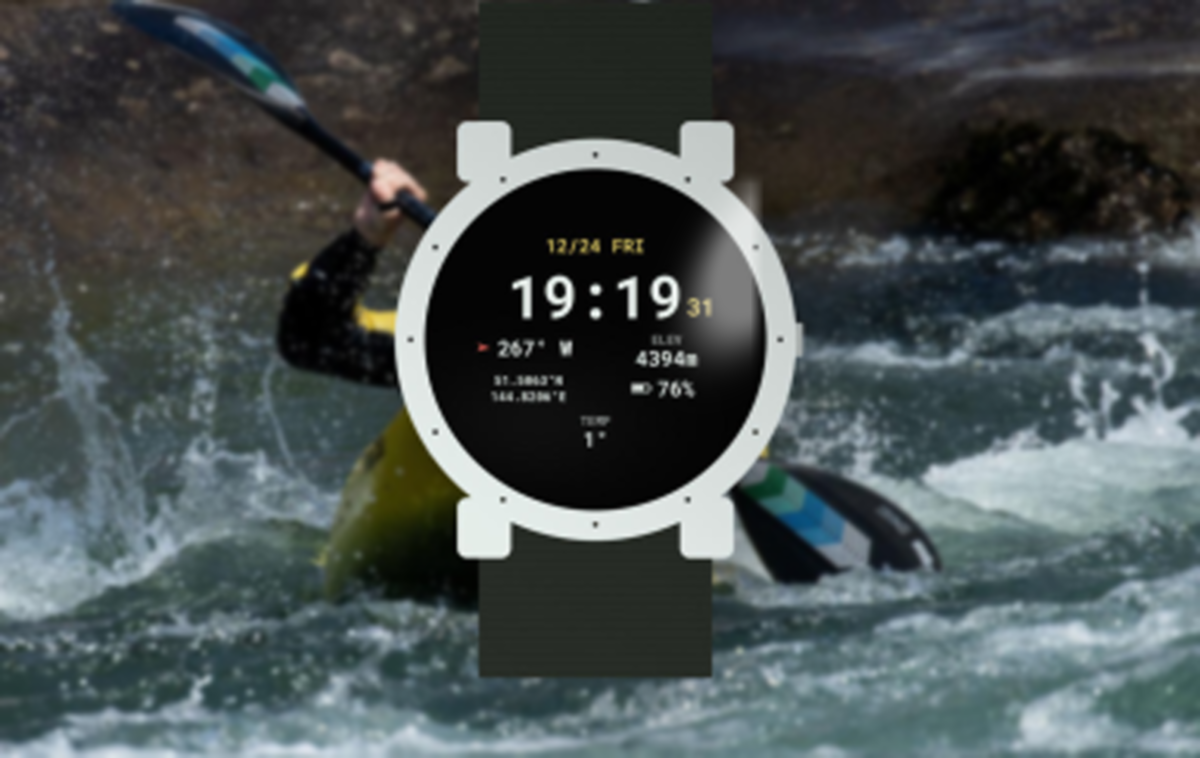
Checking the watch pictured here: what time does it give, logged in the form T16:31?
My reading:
T19:19
